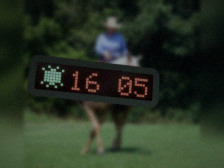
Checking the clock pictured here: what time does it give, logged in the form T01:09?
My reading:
T16:05
